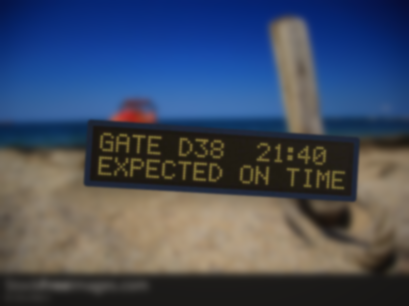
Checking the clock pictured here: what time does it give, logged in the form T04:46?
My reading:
T21:40
